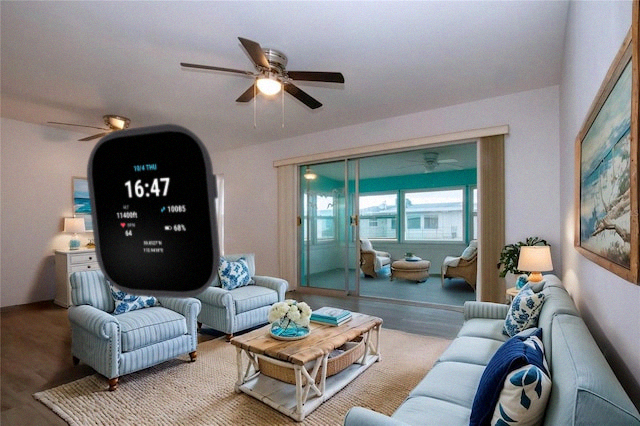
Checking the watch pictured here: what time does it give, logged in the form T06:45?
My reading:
T16:47
